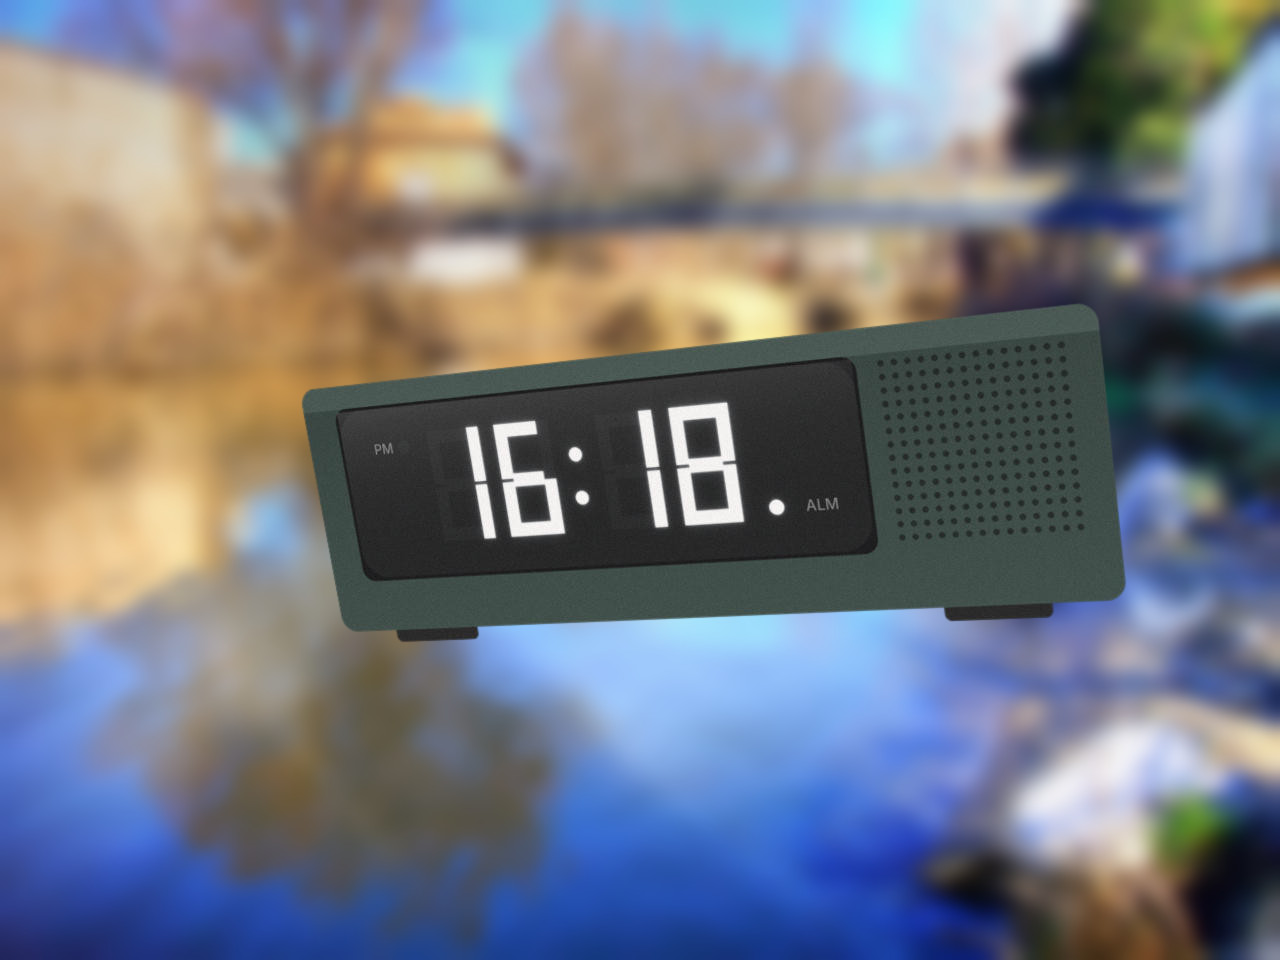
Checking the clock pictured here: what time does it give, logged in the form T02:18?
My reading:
T16:18
